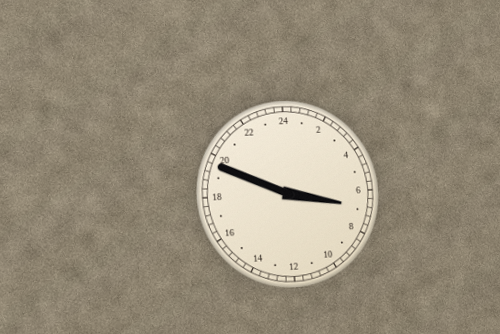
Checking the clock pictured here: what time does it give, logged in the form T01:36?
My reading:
T06:49
